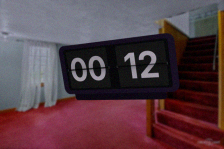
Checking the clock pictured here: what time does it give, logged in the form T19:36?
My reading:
T00:12
